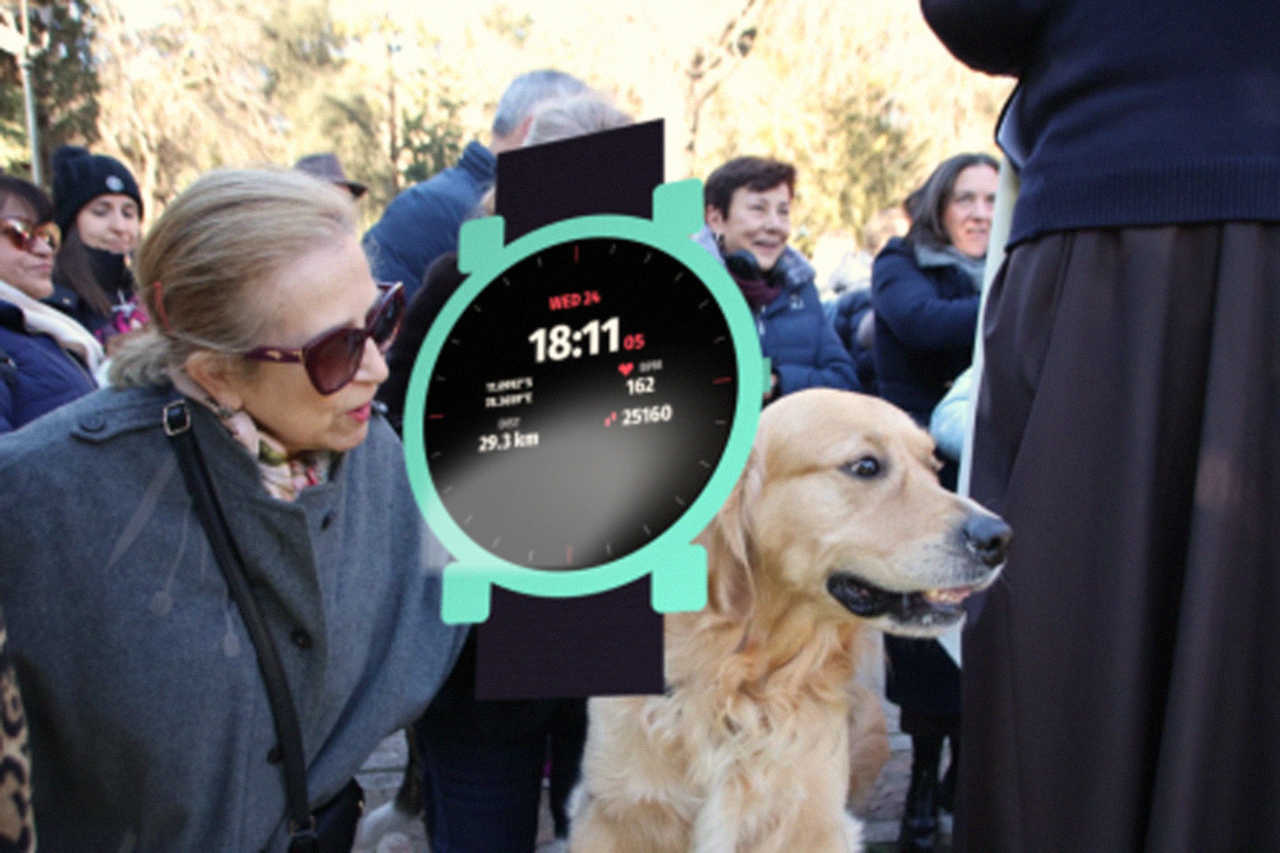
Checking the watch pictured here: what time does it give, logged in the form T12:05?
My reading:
T18:11
